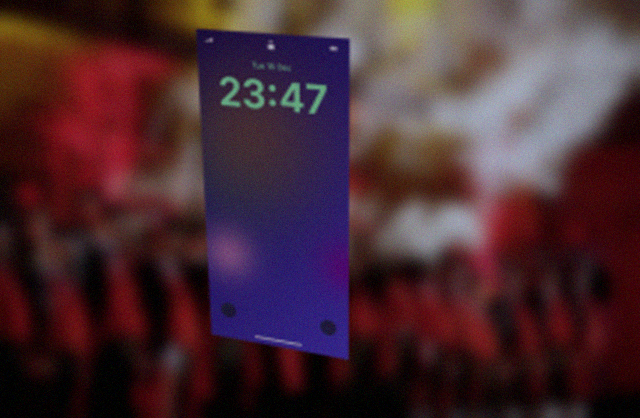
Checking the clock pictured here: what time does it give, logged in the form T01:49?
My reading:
T23:47
